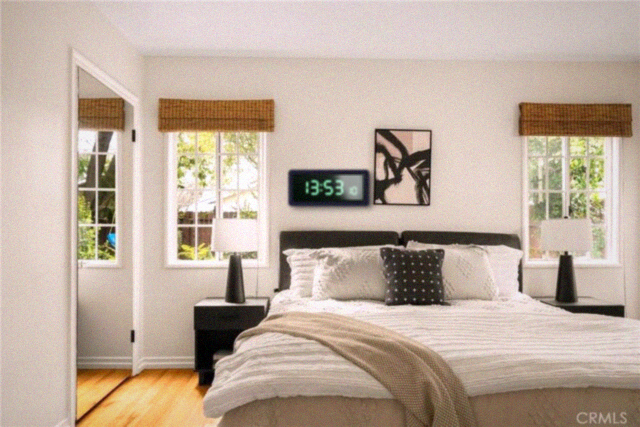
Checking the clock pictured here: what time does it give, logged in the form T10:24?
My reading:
T13:53
